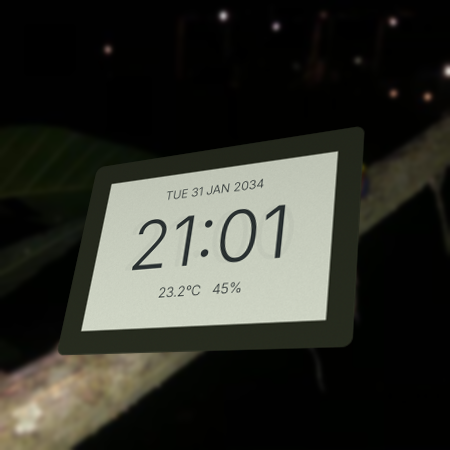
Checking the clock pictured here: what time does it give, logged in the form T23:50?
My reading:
T21:01
